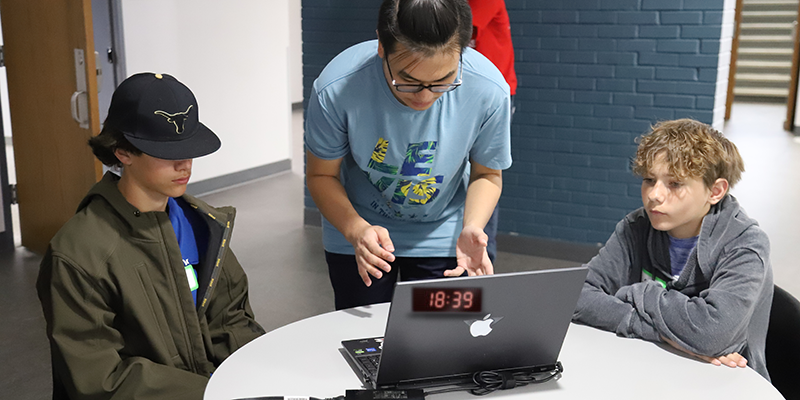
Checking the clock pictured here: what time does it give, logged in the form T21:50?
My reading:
T18:39
